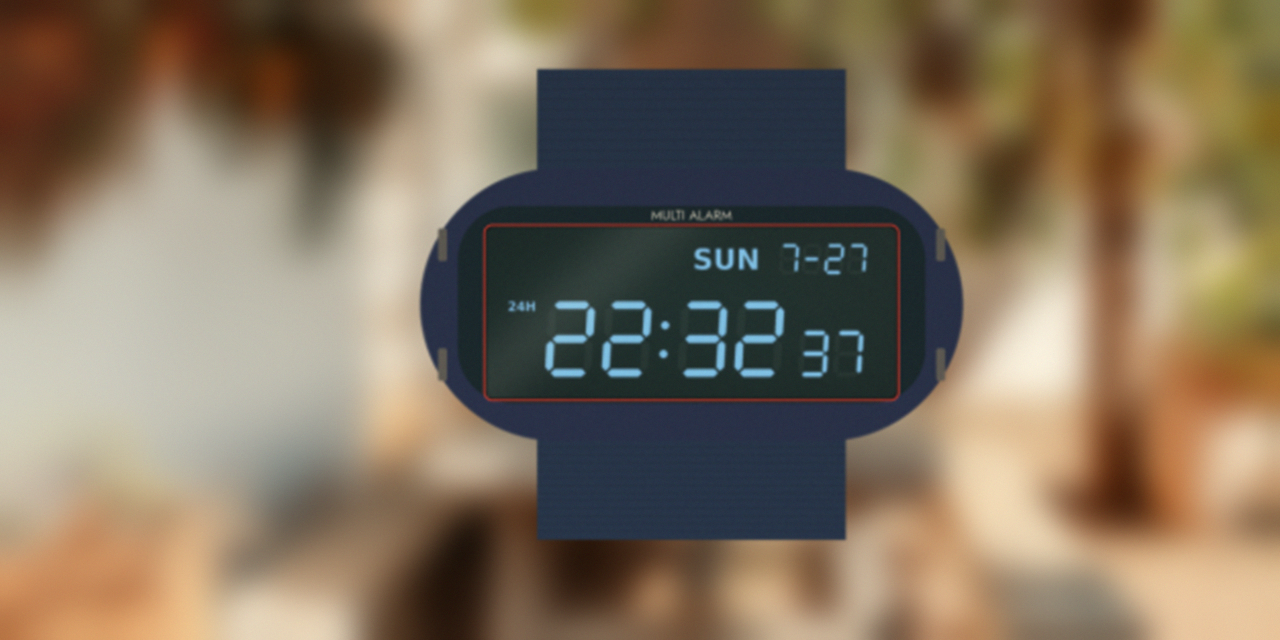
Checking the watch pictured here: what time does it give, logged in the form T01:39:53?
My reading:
T22:32:37
